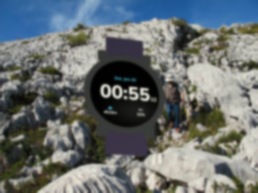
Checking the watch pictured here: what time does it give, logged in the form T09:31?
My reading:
T00:55
